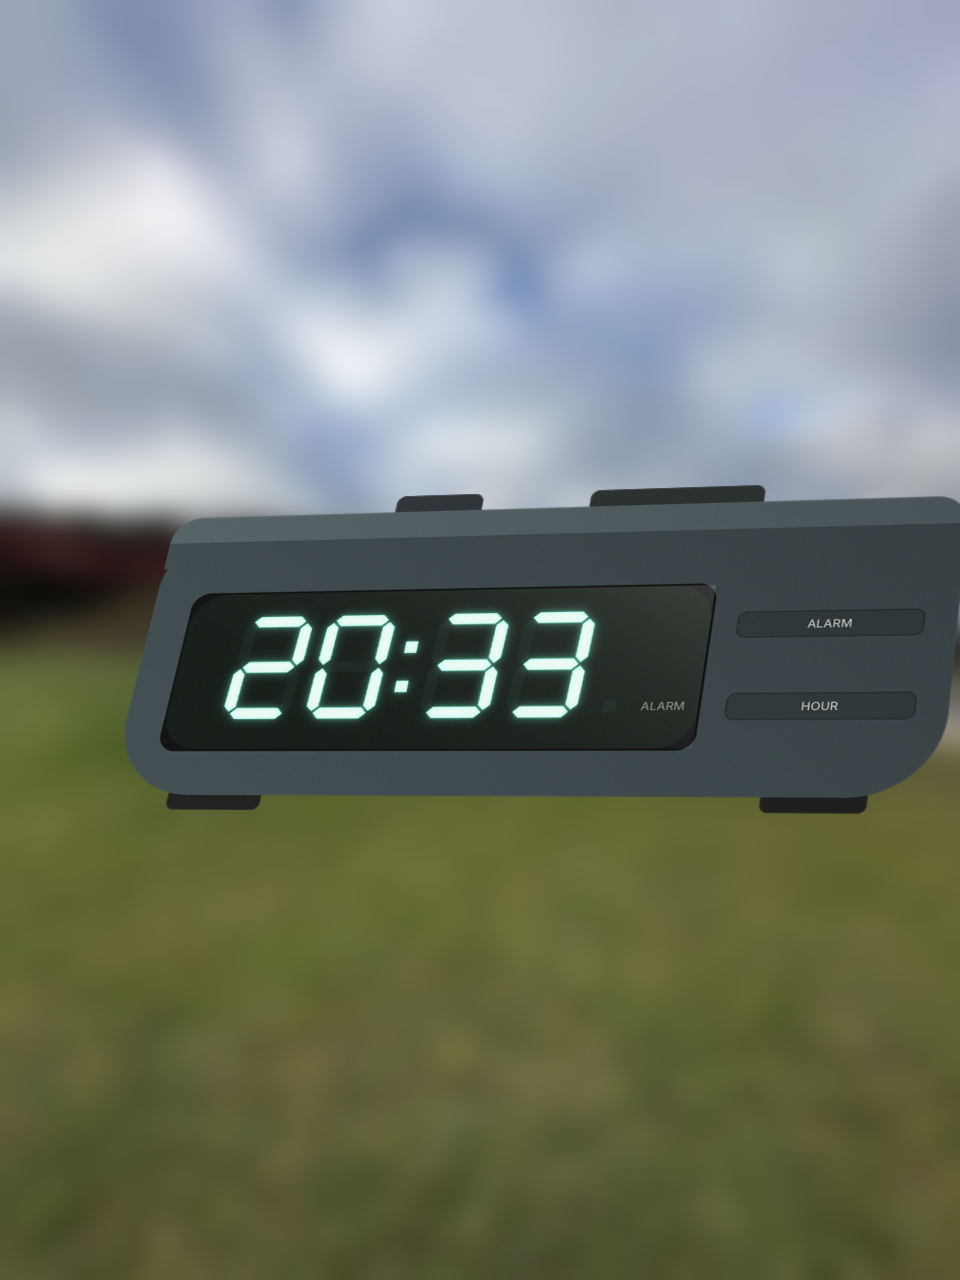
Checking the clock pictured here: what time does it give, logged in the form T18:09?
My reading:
T20:33
